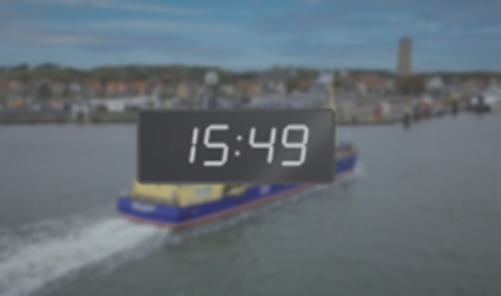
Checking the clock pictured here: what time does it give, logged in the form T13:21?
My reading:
T15:49
